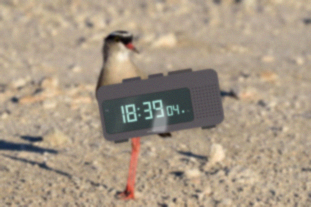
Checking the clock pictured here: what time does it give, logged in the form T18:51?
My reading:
T18:39
